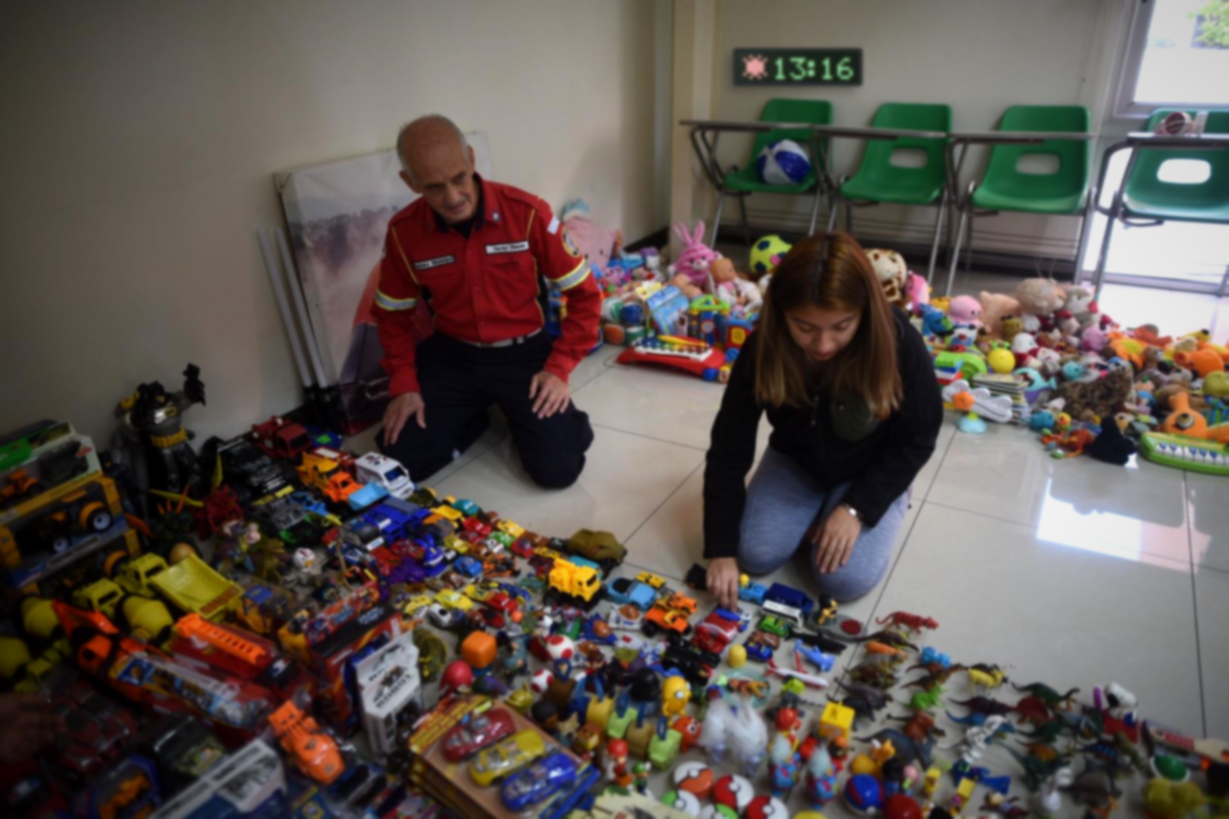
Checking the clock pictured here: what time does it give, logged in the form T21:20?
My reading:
T13:16
